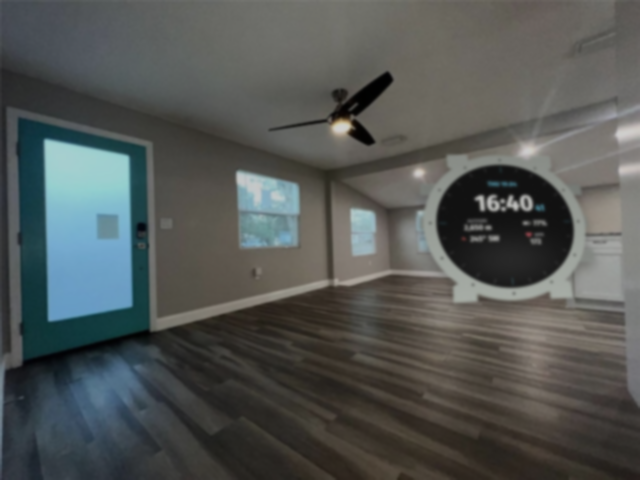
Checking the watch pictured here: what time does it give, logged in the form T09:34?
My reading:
T16:40
